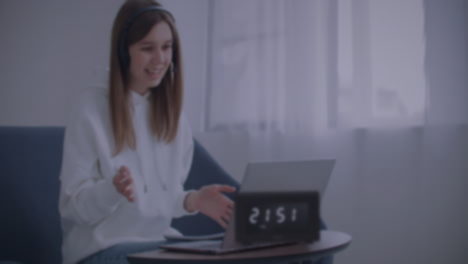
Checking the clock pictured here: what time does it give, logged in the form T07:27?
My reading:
T21:51
